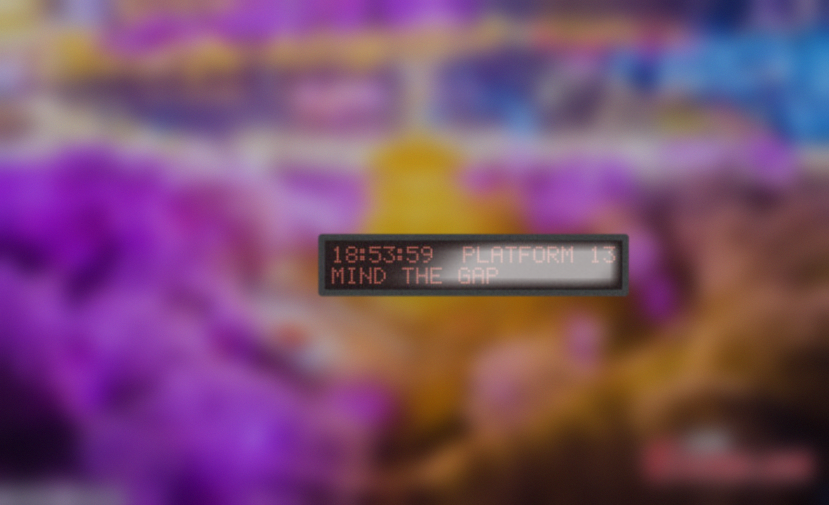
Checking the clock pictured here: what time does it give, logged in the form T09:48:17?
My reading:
T18:53:59
